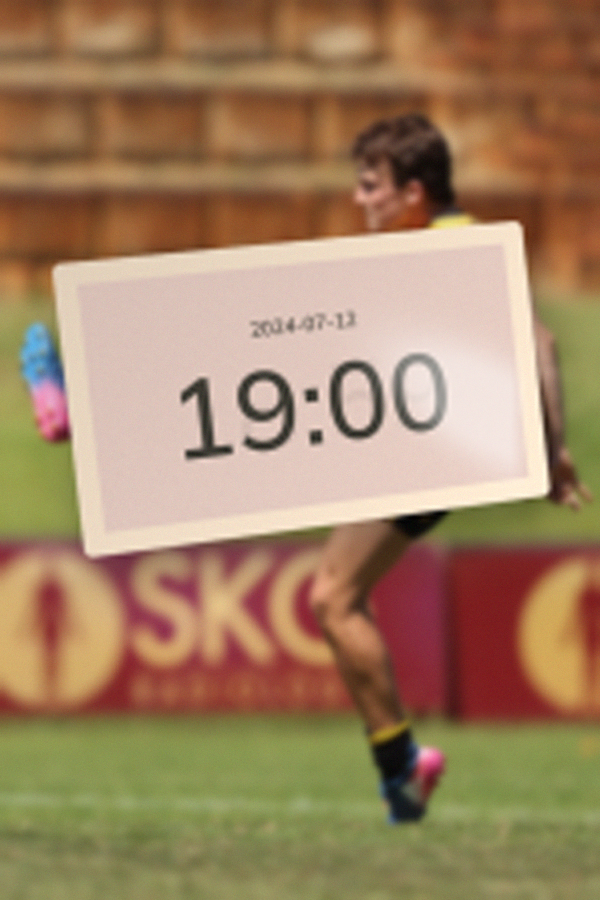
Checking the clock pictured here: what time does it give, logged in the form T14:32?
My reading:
T19:00
